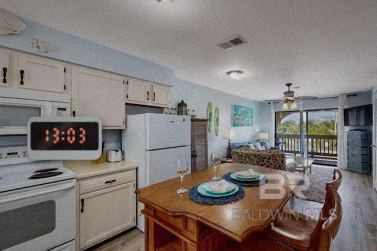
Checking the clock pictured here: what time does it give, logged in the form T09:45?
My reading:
T13:03
